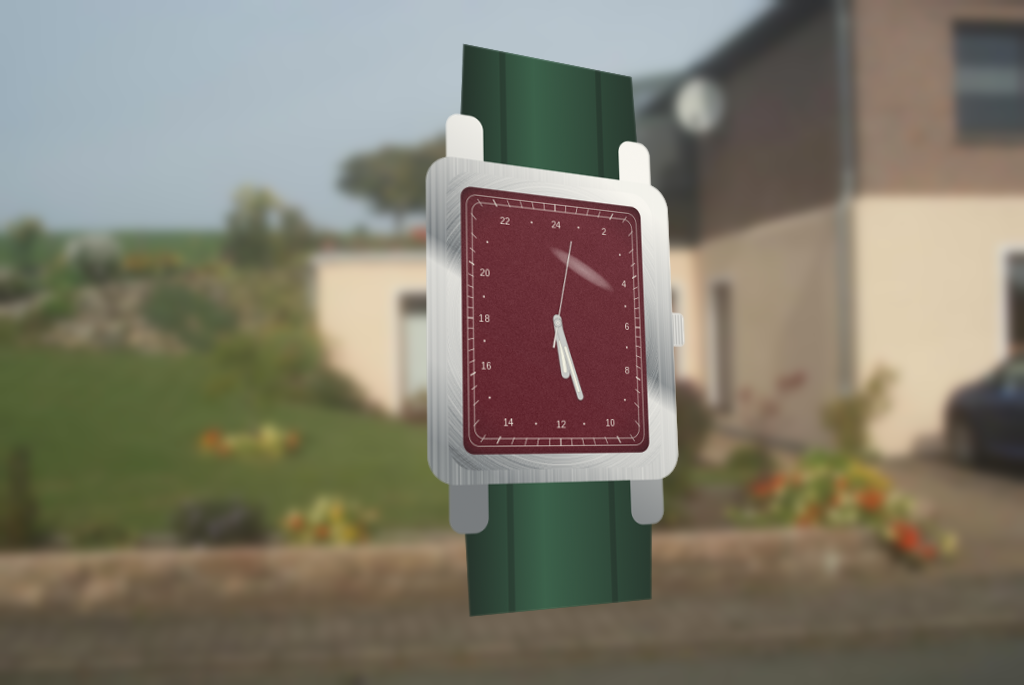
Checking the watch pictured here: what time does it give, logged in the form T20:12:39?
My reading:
T11:27:02
